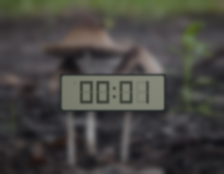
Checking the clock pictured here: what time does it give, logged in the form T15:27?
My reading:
T00:01
